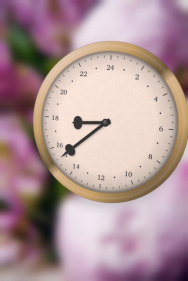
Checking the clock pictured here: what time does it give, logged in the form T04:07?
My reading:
T17:38
